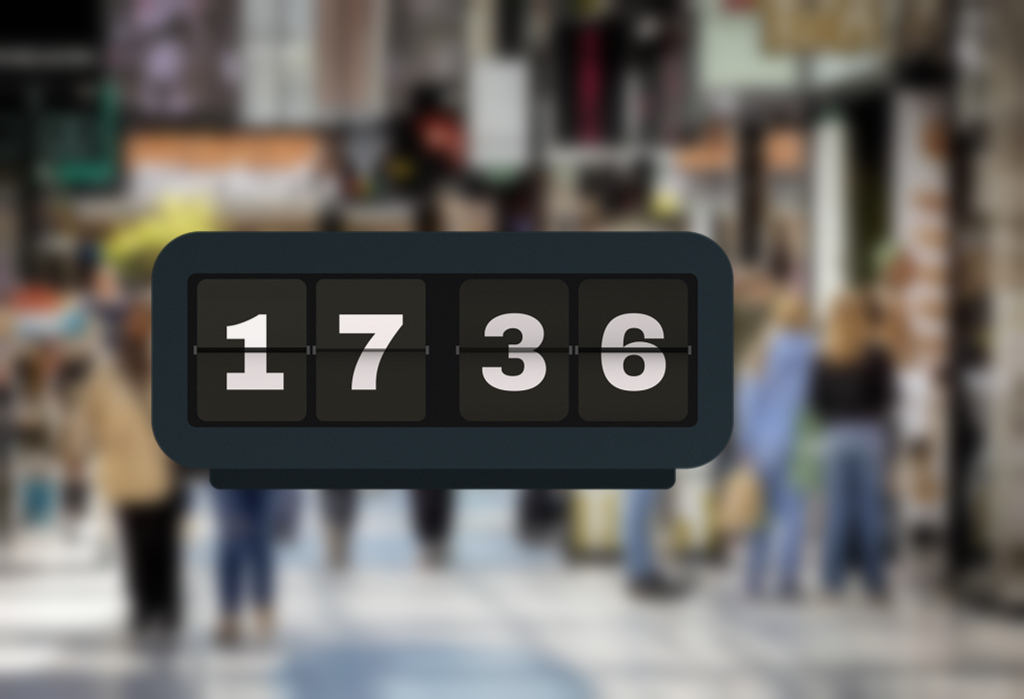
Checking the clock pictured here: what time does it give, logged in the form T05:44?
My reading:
T17:36
